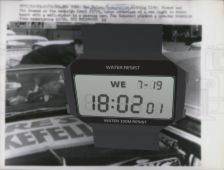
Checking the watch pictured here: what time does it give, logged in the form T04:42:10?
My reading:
T18:02:01
